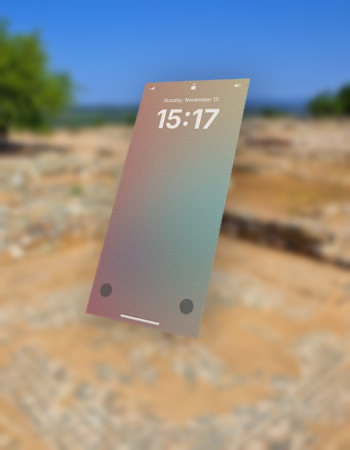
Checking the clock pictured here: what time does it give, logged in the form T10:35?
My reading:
T15:17
